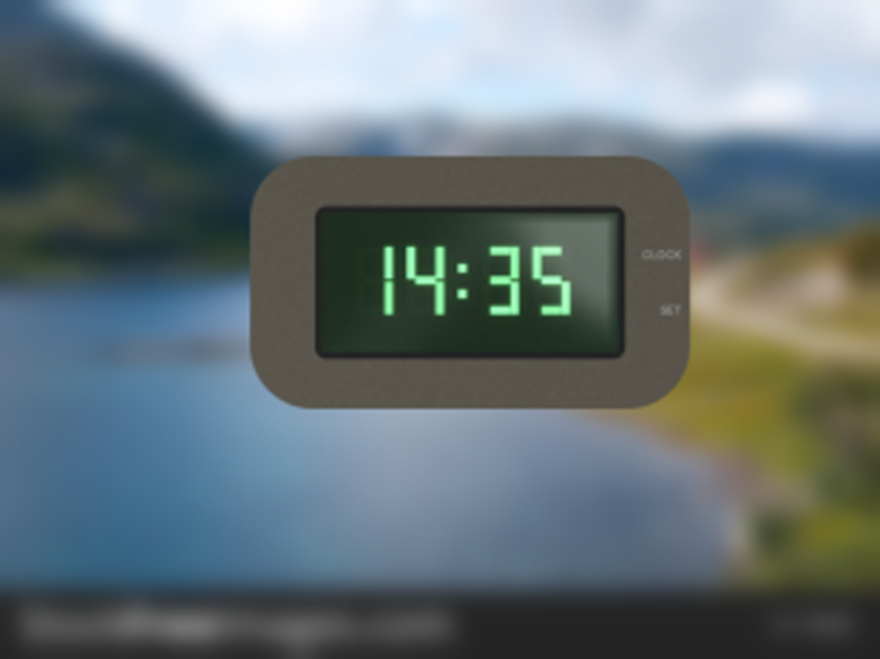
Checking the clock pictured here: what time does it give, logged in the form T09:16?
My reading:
T14:35
